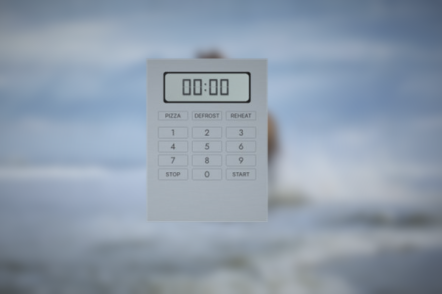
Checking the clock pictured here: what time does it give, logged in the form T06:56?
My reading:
T00:00
